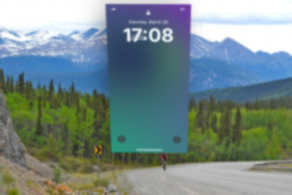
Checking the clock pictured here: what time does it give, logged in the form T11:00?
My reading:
T17:08
